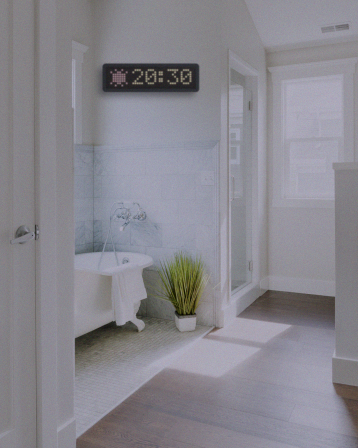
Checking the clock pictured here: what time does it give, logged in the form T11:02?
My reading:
T20:30
